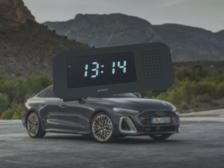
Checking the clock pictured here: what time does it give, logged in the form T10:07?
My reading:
T13:14
